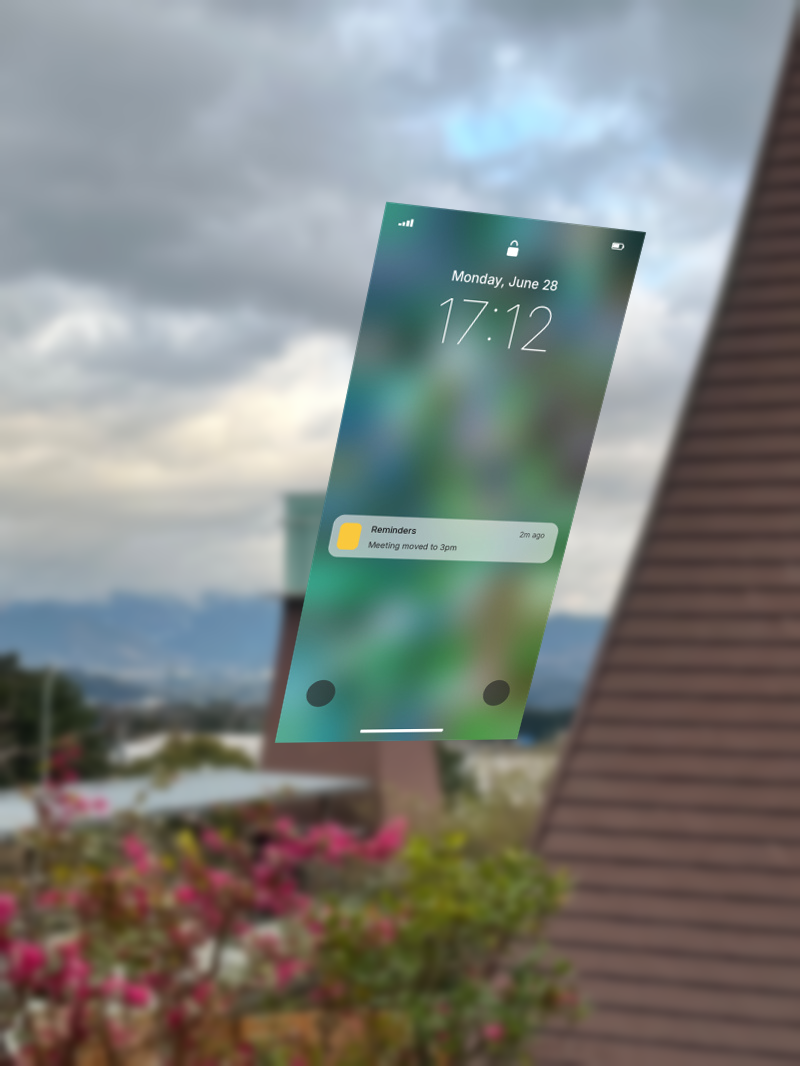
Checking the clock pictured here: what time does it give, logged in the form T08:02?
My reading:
T17:12
